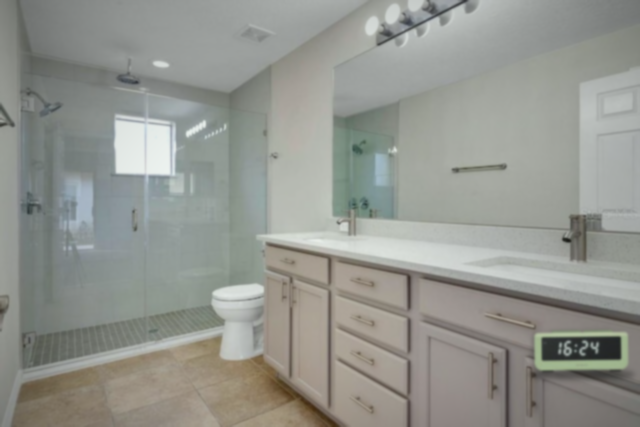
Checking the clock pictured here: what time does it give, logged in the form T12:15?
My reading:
T16:24
